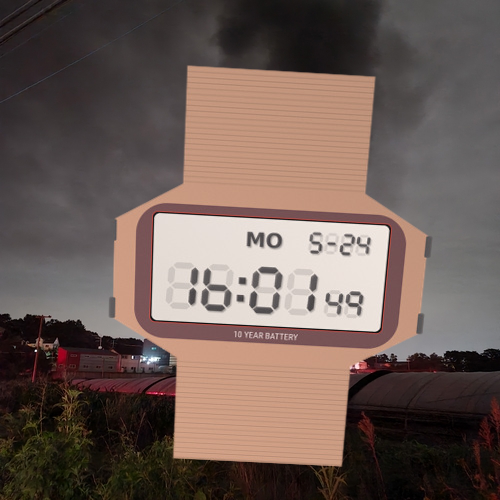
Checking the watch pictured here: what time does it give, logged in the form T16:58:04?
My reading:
T16:01:49
